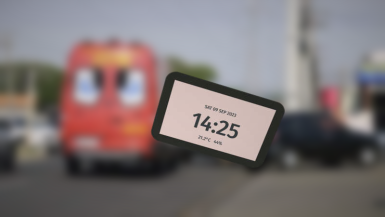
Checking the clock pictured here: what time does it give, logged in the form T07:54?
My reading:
T14:25
